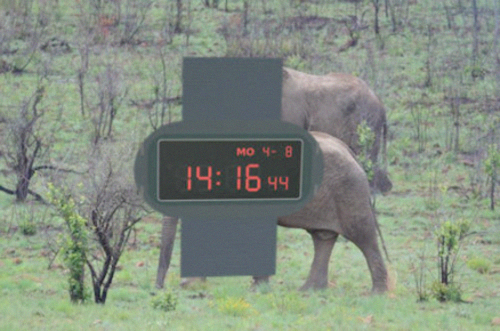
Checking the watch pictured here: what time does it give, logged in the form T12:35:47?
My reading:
T14:16:44
